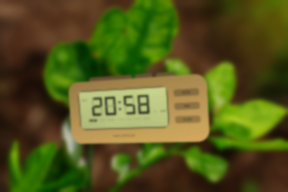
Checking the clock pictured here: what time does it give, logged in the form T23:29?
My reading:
T20:58
